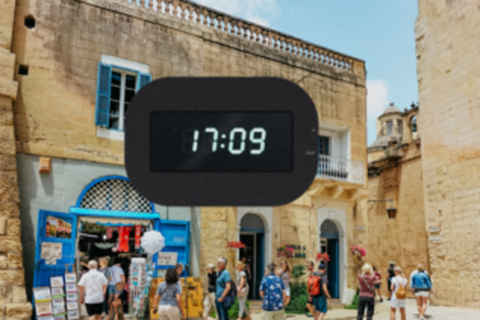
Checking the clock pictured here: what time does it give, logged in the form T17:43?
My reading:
T17:09
